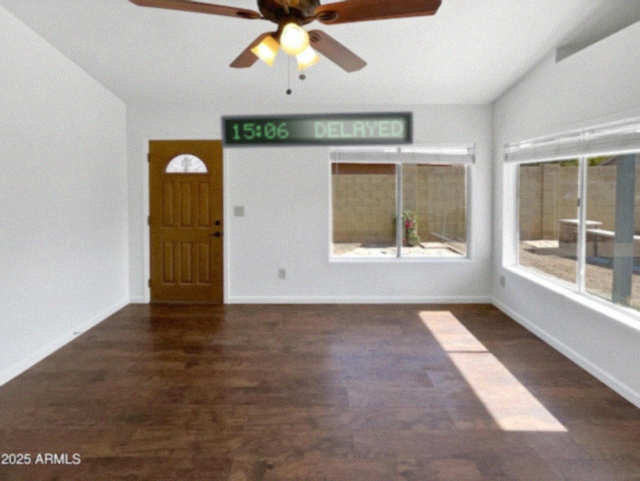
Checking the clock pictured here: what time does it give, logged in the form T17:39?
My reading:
T15:06
